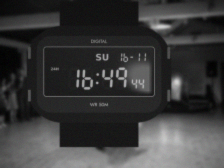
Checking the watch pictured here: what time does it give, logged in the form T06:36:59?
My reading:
T16:49:44
